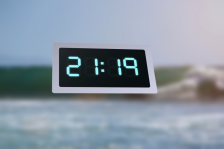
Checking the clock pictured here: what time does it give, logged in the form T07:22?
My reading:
T21:19
